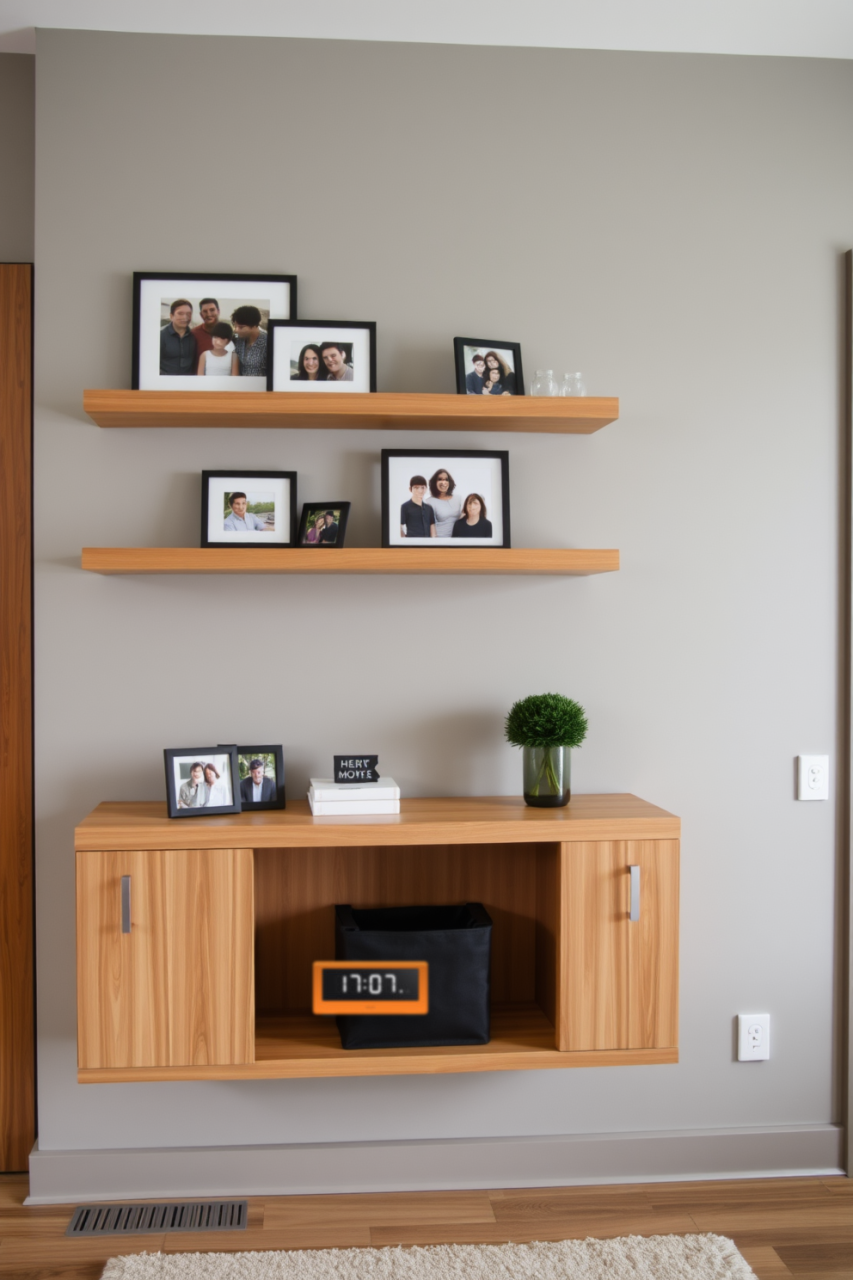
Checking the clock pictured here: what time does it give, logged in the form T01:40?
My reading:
T17:07
